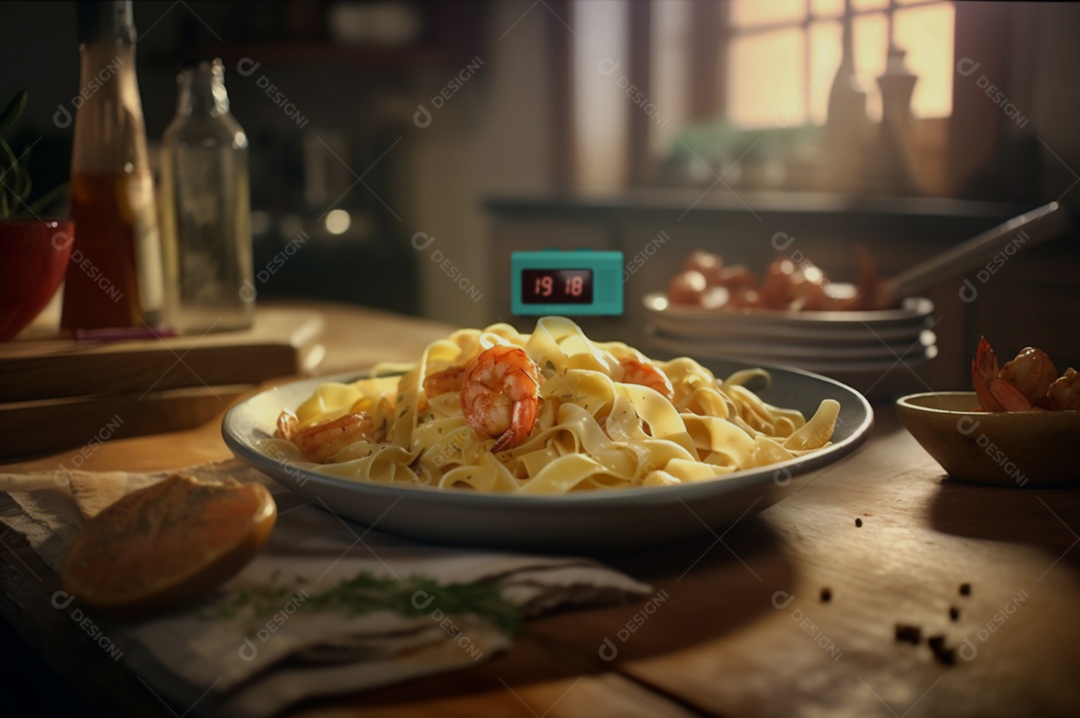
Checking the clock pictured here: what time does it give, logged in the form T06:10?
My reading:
T19:18
